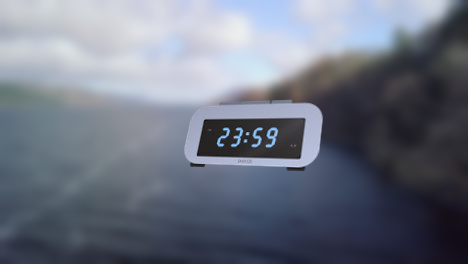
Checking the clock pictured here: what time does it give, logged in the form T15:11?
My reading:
T23:59
